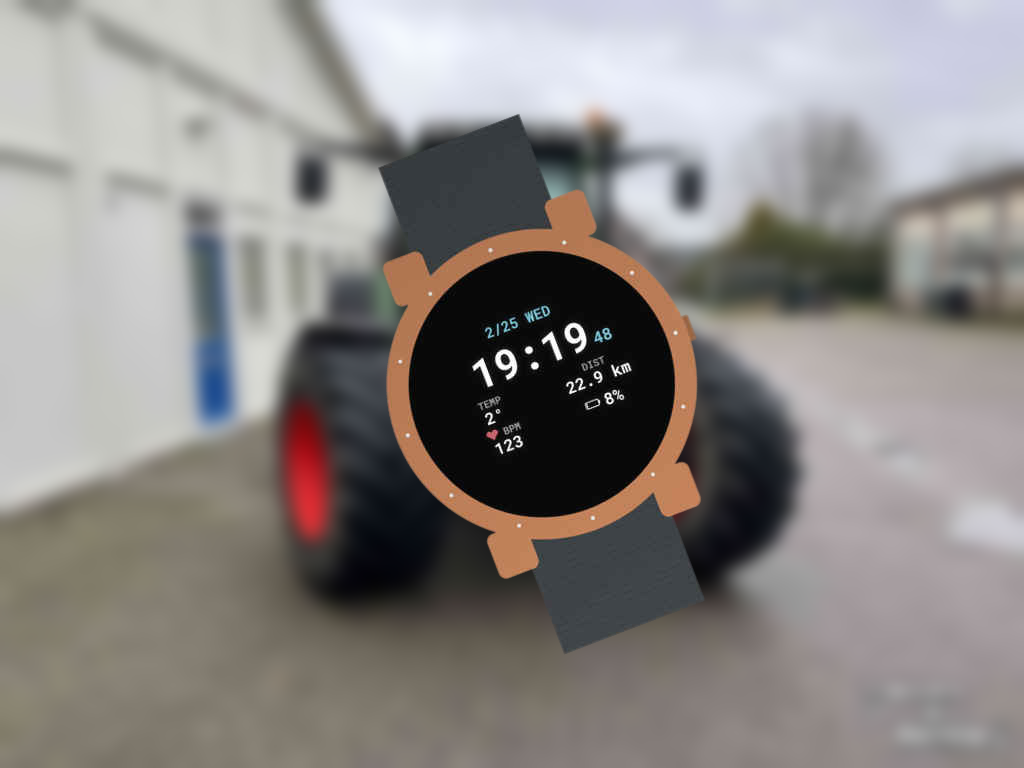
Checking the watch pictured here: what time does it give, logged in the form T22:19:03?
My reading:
T19:19:48
